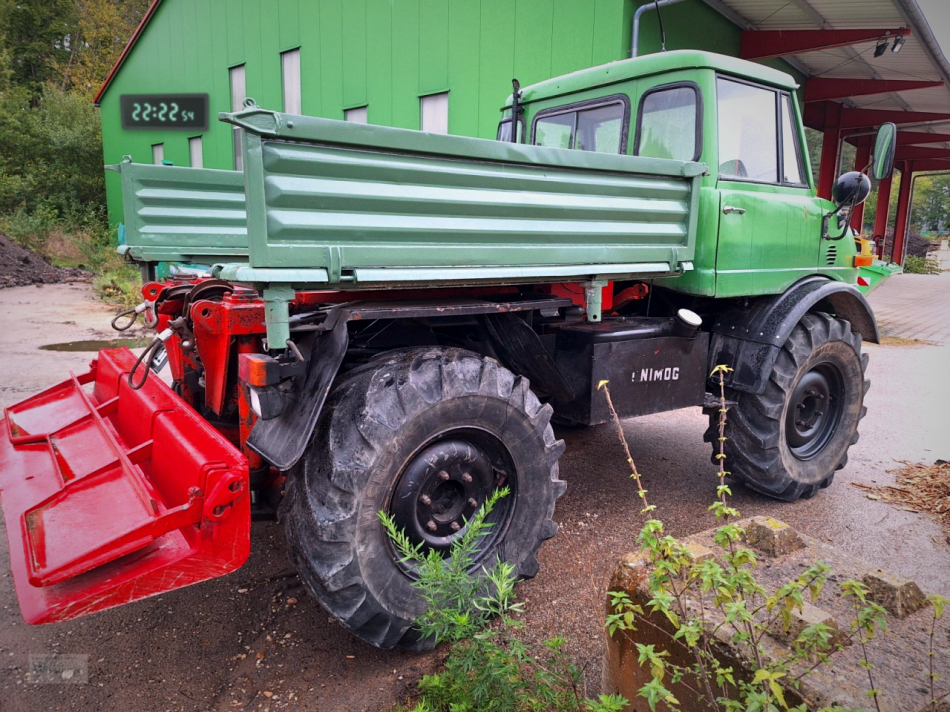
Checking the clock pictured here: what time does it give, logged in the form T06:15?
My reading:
T22:22
